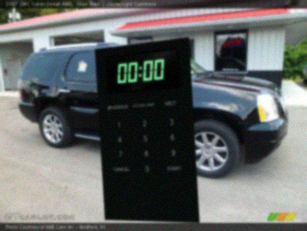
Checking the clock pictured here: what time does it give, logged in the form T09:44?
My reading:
T00:00
